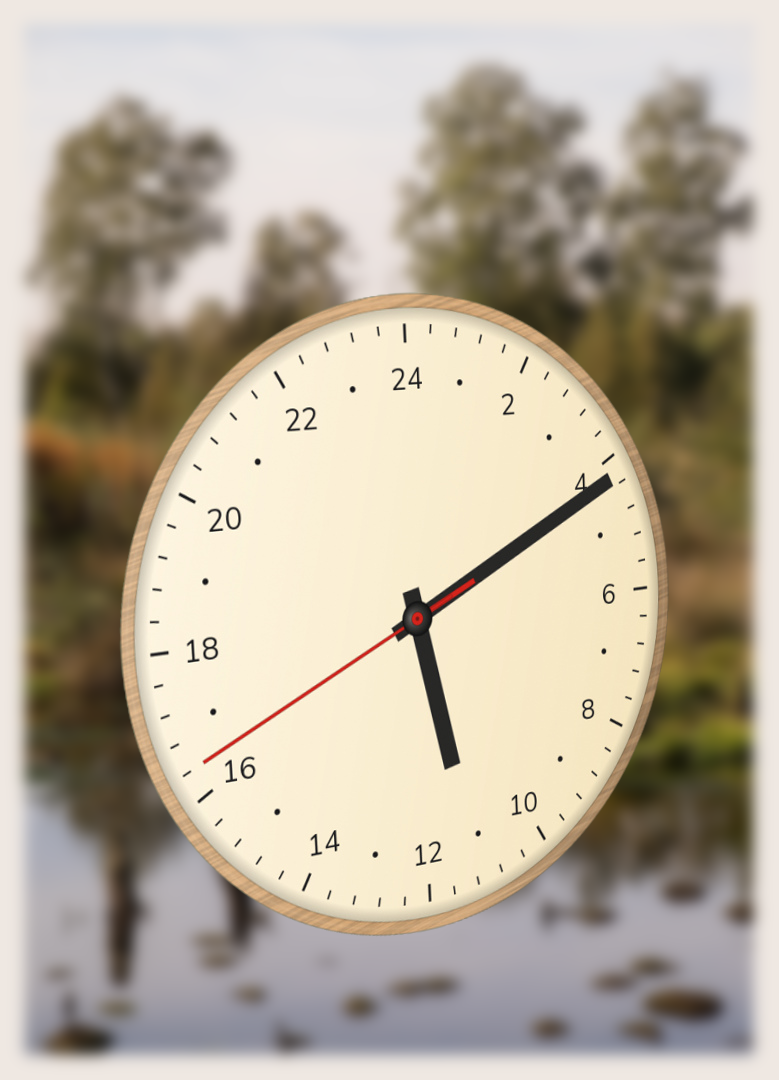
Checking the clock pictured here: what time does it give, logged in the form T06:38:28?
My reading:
T11:10:41
